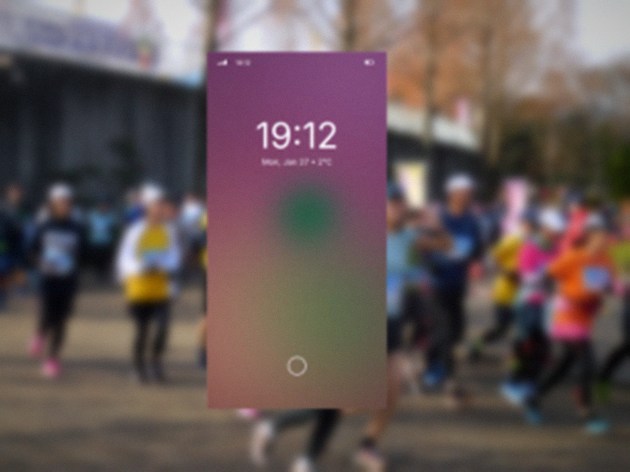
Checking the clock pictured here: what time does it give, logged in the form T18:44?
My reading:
T19:12
